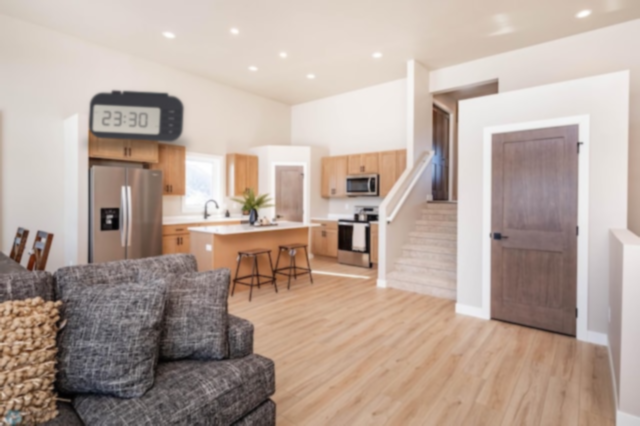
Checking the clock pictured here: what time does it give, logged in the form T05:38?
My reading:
T23:30
